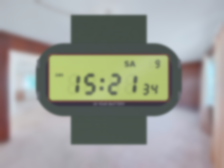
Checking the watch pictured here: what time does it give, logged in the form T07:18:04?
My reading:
T15:21:34
